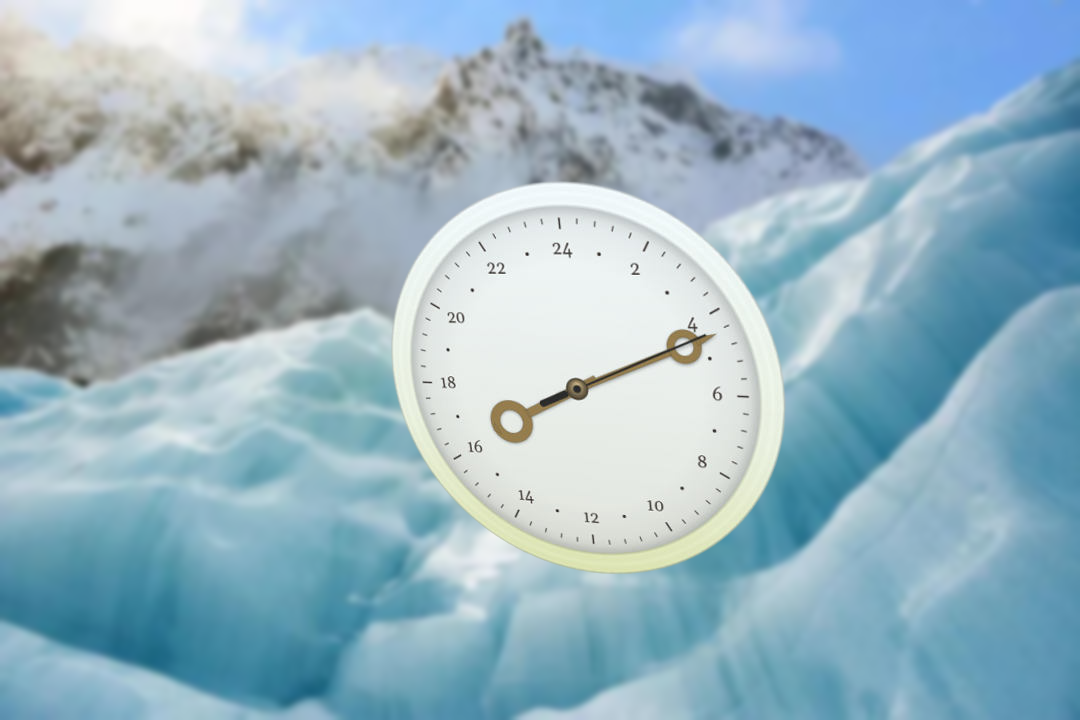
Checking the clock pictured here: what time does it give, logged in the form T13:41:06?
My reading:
T16:11:11
